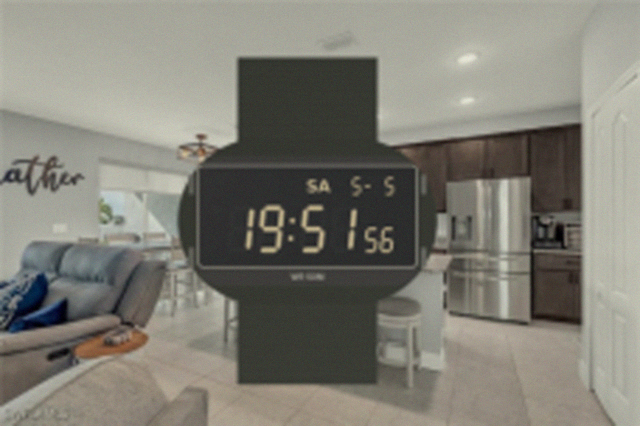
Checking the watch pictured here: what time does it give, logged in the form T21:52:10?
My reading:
T19:51:56
